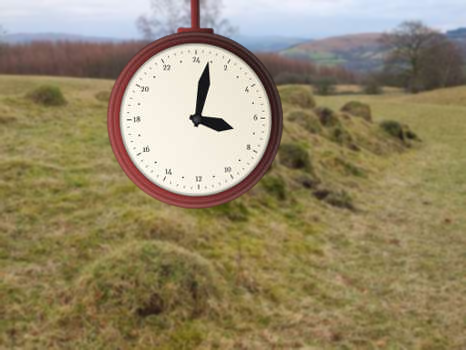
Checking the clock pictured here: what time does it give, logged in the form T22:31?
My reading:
T07:02
